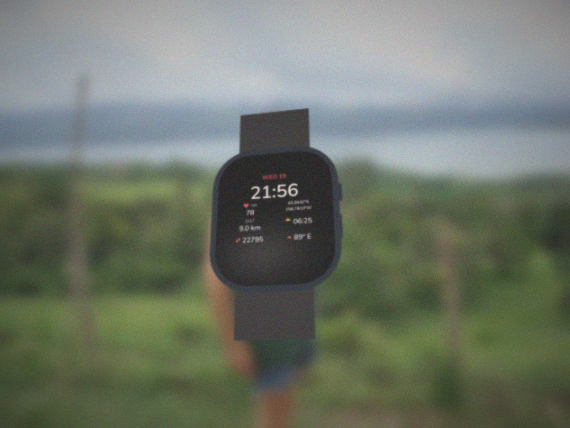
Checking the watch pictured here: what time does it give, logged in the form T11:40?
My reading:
T21:56
